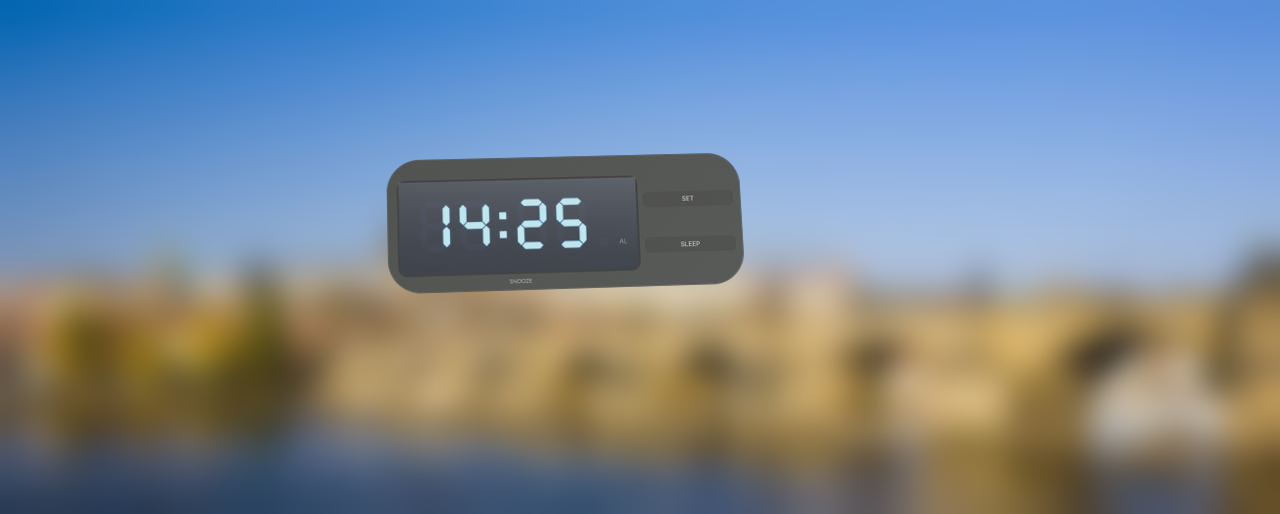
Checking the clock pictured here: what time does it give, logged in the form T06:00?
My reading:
T14:25
